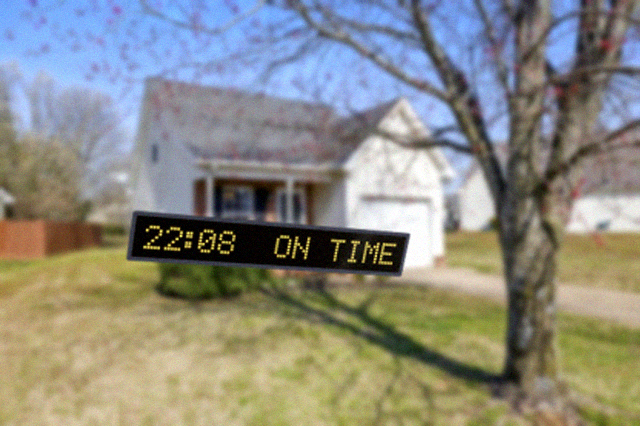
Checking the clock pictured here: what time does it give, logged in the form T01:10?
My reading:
T22:08
